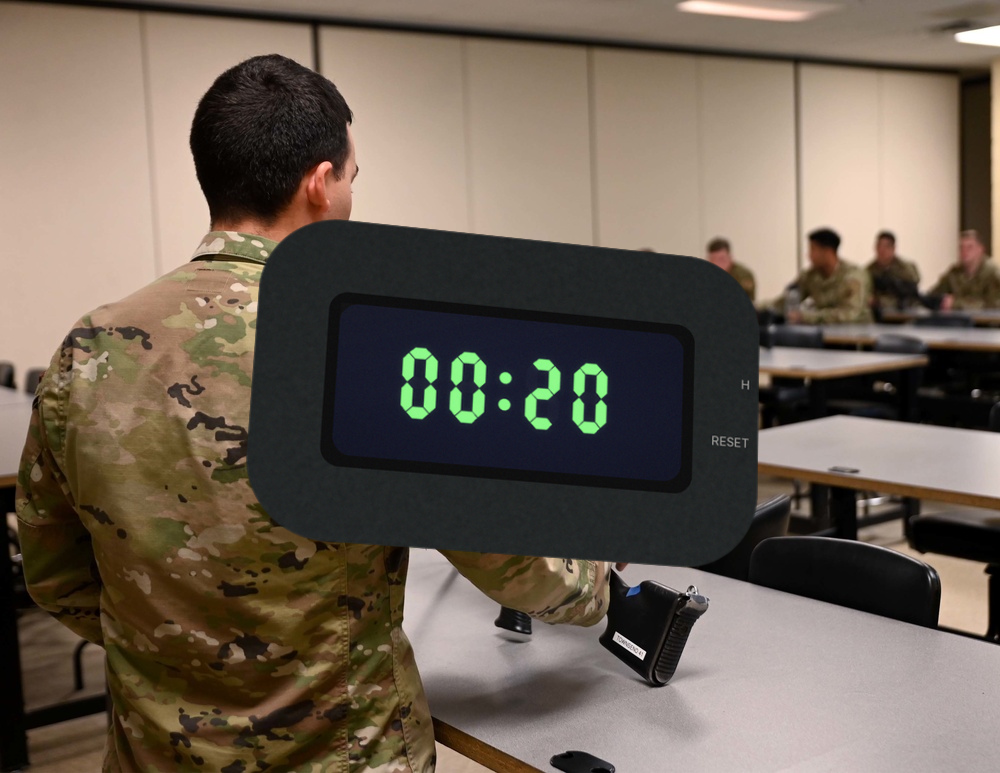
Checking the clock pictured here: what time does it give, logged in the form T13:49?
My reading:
T00:20
